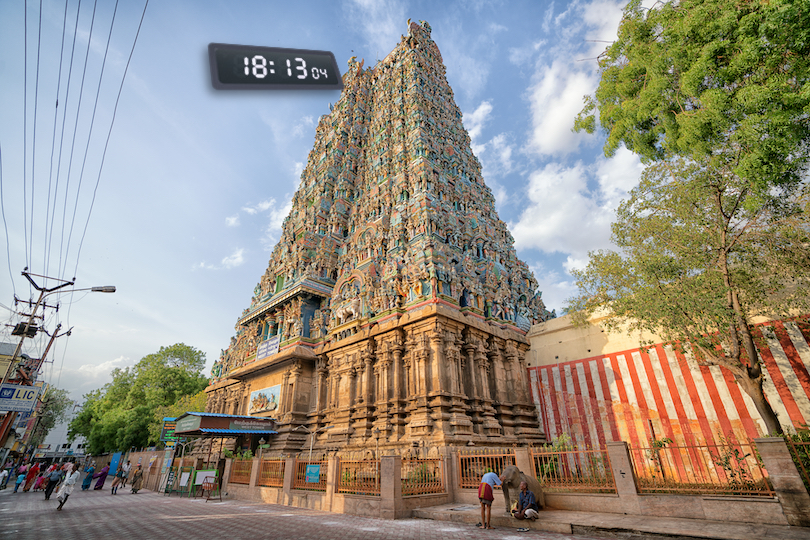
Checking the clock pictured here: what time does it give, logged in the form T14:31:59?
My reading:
T18:13:04
